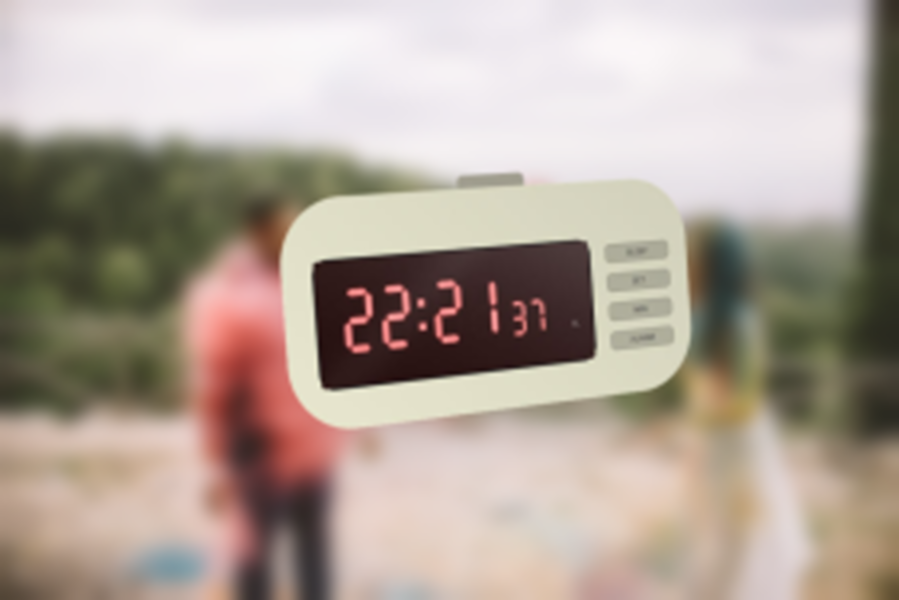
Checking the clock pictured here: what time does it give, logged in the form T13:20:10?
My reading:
T22:21:37
